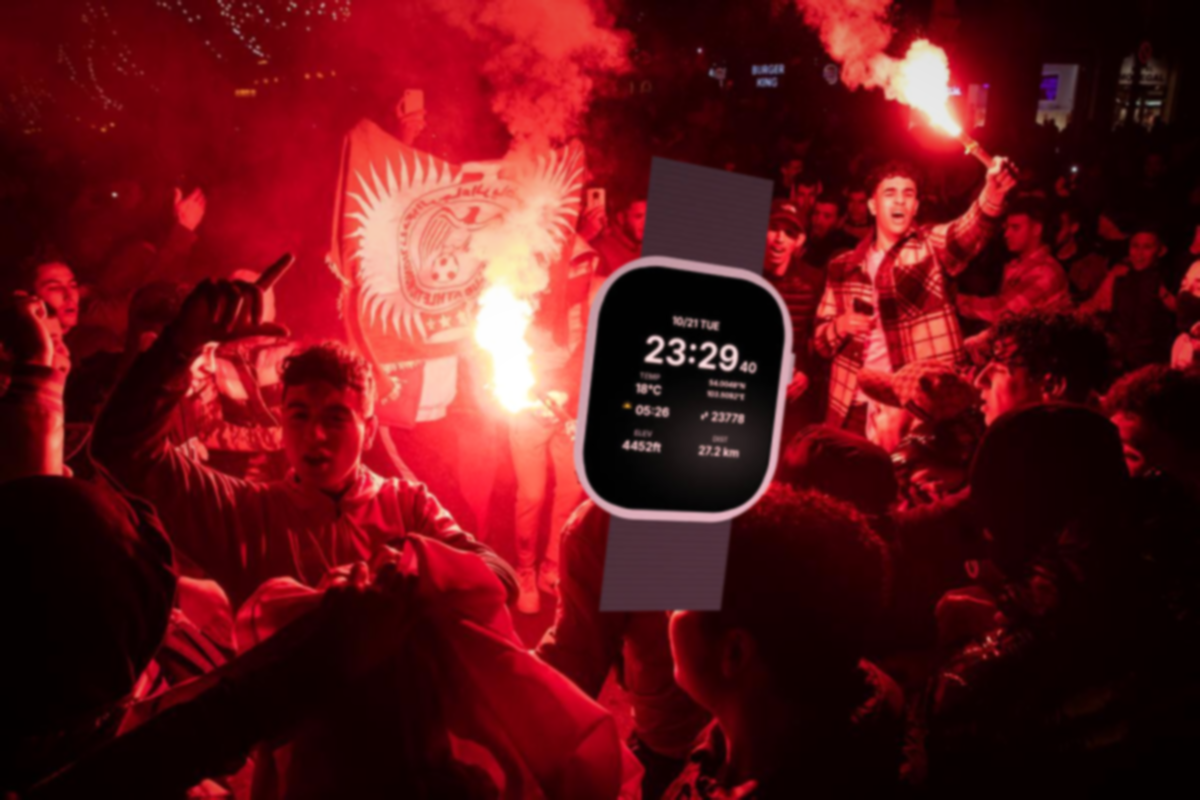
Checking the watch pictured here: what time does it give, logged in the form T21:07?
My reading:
T23:29
